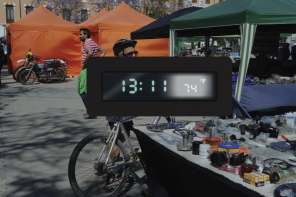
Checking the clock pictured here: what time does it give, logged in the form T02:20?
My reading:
T13:11
